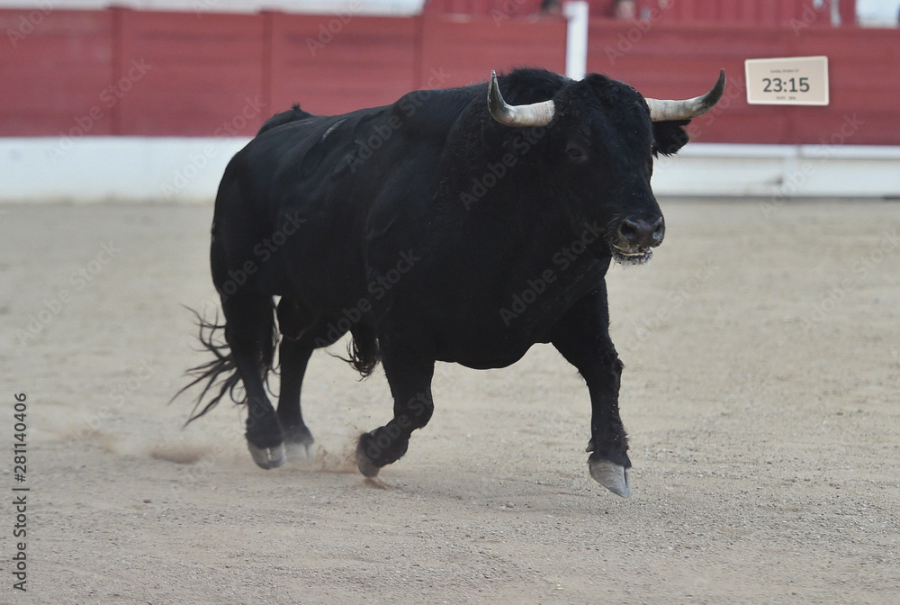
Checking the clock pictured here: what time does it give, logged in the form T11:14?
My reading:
T23:15
